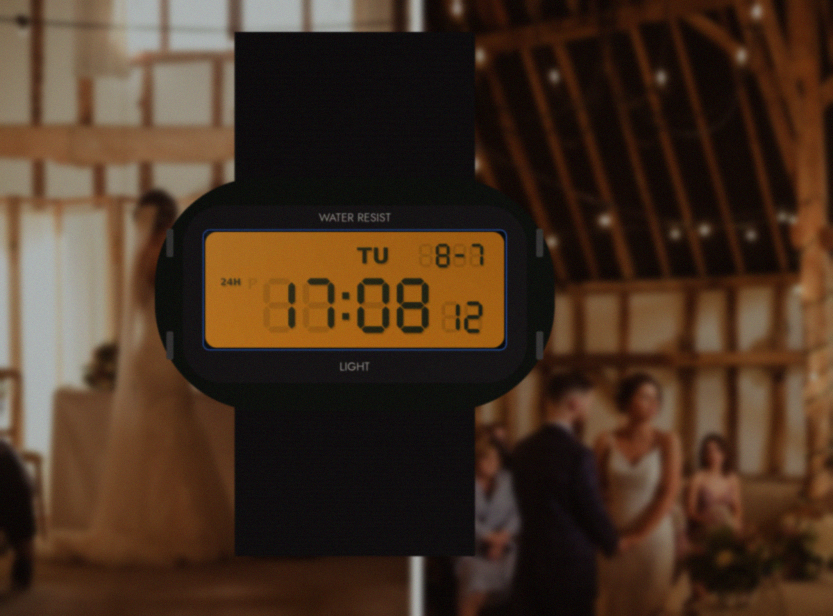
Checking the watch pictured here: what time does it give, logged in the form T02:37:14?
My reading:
T17:08:12
